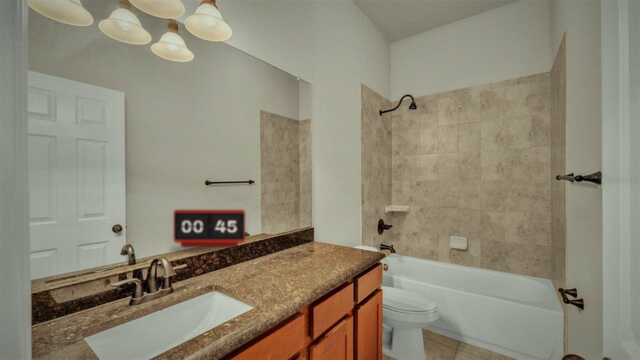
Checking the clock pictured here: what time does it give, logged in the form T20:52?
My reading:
T00:45
